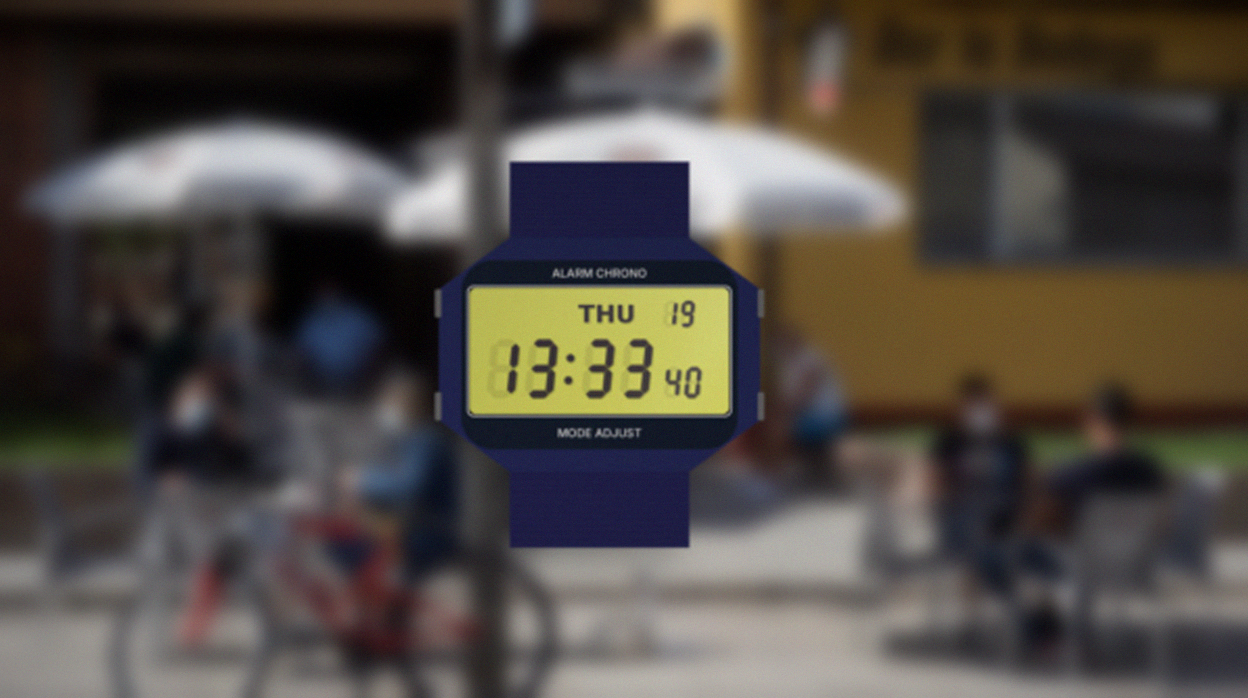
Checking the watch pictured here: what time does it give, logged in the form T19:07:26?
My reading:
T13:33:40
